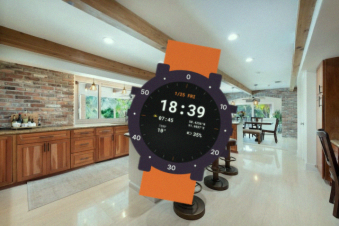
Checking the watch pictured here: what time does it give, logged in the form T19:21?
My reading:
T18:39
